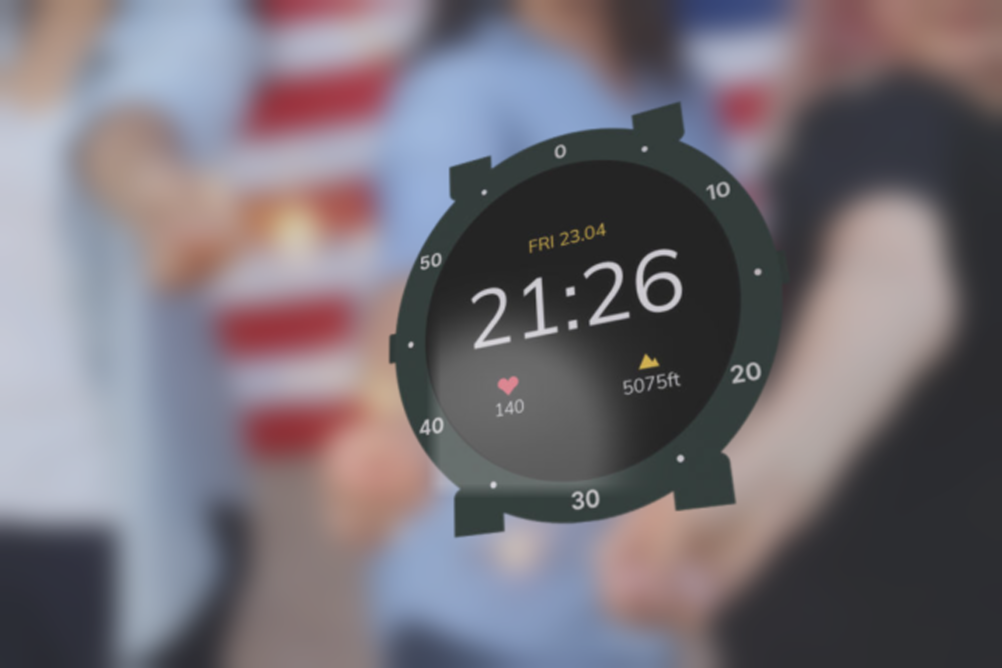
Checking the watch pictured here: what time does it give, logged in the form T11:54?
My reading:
T21:26
